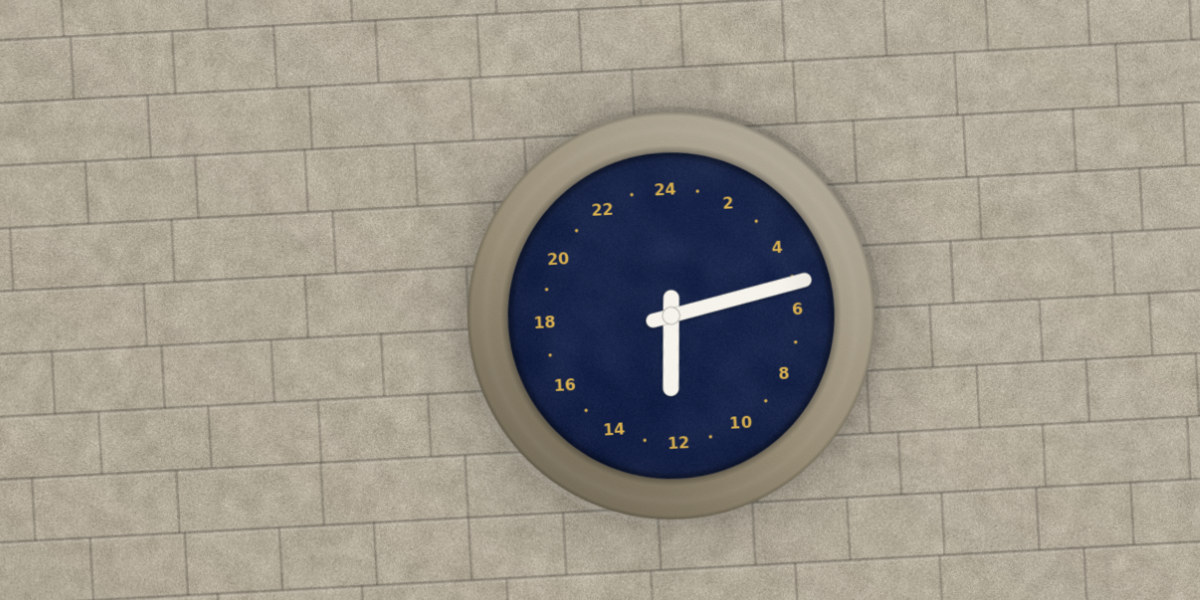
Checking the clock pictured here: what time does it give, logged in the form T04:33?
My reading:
T12:13
